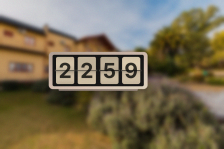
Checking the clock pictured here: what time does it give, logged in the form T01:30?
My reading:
T22:59
